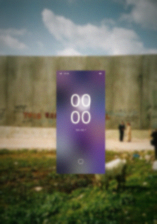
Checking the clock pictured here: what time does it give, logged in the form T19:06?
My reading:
T00:00
